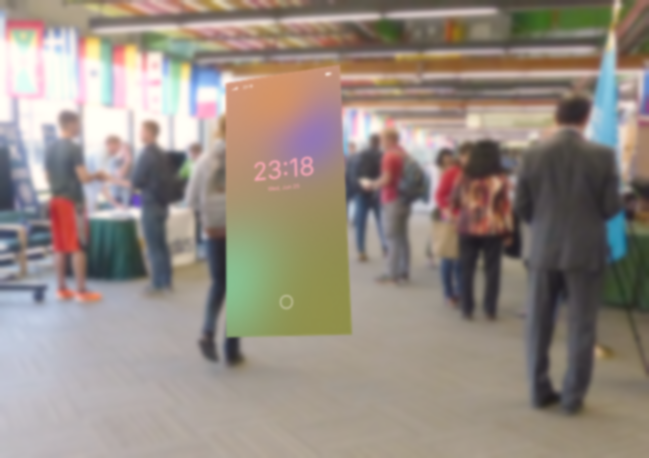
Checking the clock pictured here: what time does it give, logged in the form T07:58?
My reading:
T23:18
